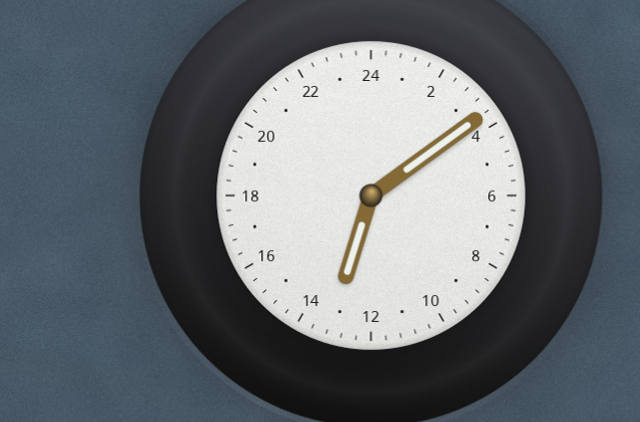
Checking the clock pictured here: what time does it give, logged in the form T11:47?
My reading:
T13:09
